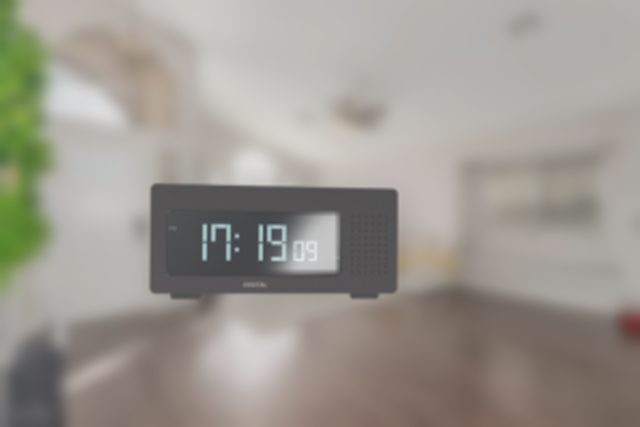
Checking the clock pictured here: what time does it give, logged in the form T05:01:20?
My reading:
T17:19:09
